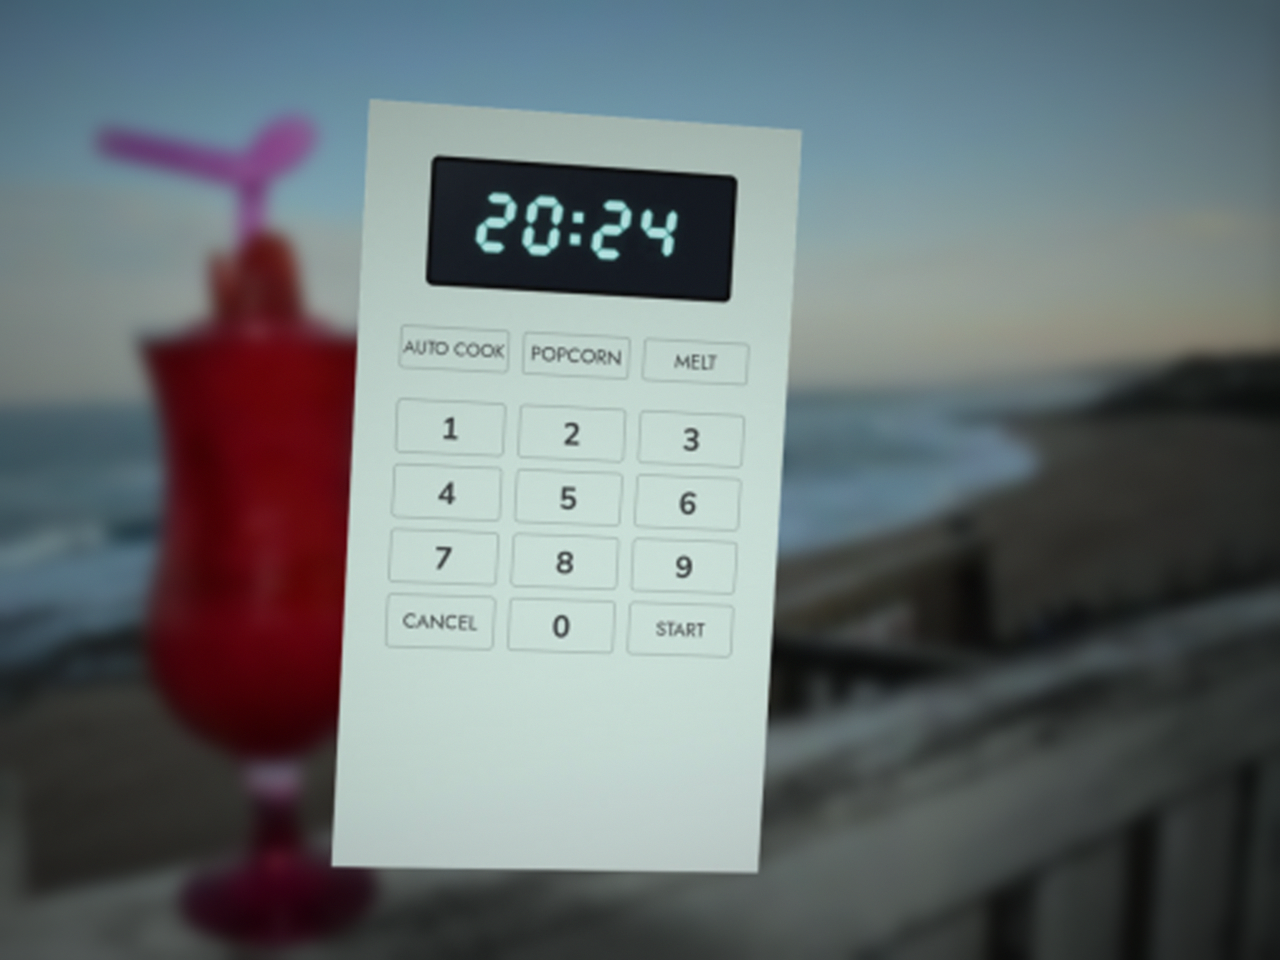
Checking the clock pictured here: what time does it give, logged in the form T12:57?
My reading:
T20:24
